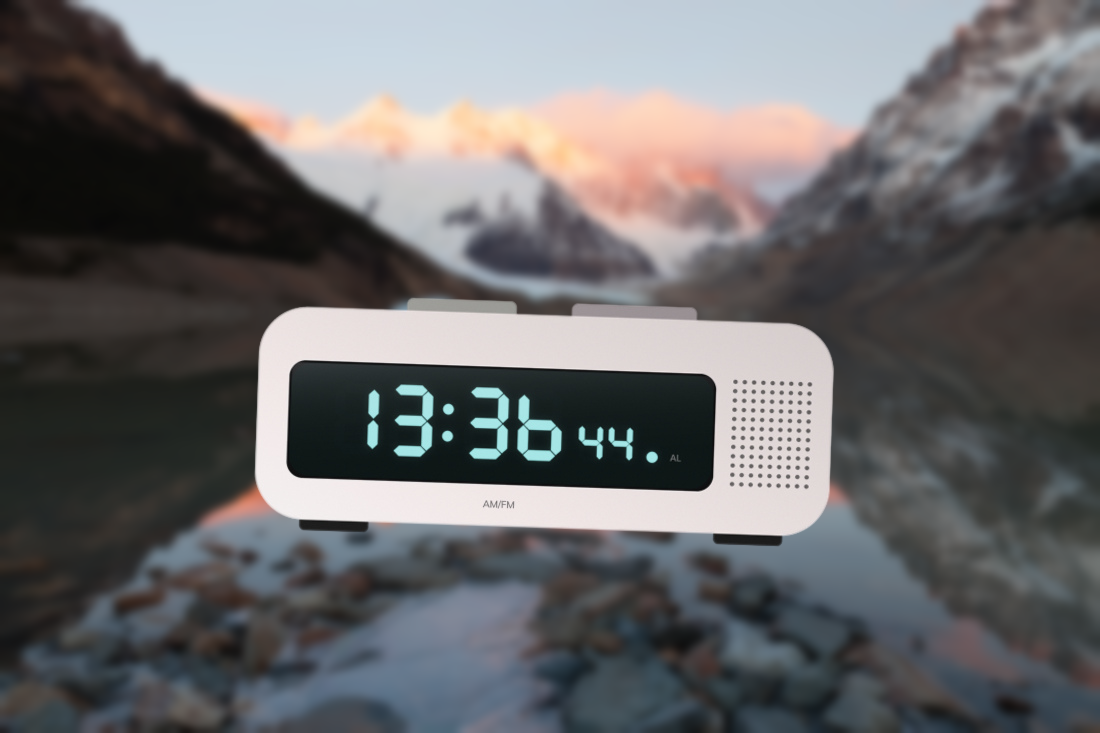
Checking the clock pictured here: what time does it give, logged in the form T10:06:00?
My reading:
T13:36:44
